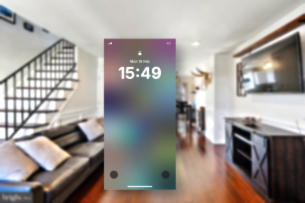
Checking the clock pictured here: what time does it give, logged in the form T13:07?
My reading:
T15:49
